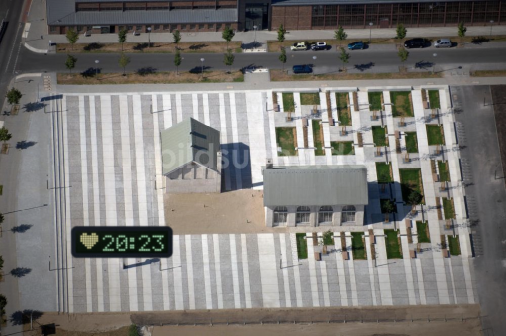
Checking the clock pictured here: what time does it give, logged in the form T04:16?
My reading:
T20:23
